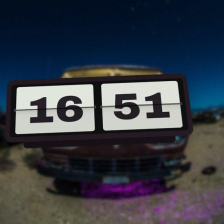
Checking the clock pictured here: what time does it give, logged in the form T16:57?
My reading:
T16:51
